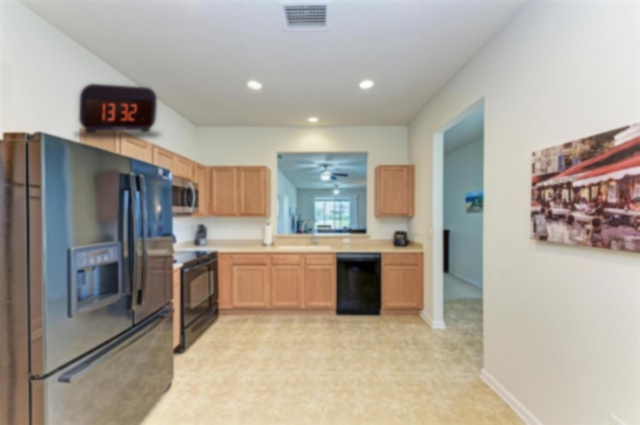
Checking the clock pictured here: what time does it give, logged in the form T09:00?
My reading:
T13:32
